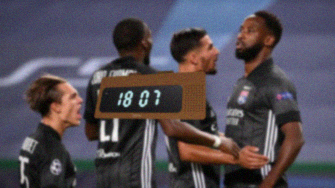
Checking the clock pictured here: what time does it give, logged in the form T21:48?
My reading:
T18:07
